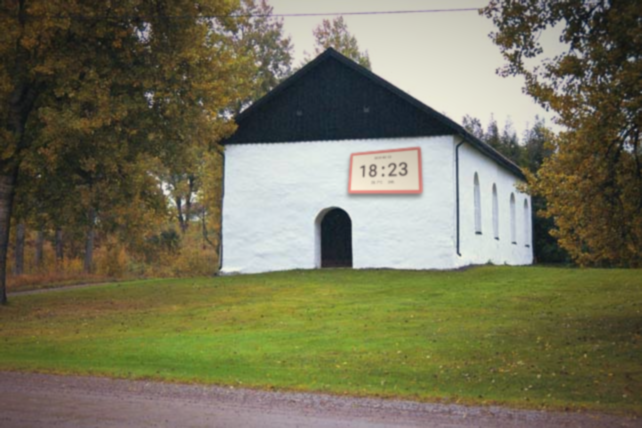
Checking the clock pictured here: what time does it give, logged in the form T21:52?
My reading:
T18:23
